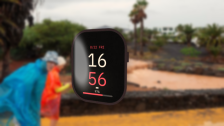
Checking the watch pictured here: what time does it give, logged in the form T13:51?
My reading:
T16:56
